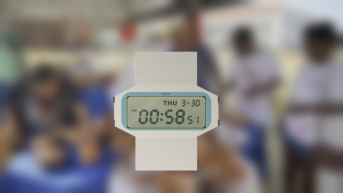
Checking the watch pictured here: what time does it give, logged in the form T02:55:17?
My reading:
T00:58:51
